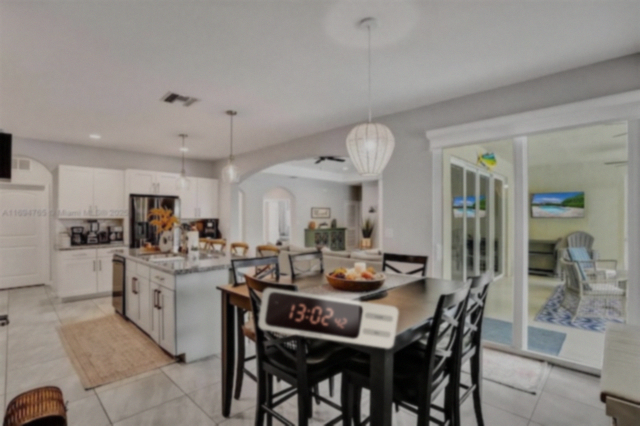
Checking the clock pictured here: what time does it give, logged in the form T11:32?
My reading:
T13:02
